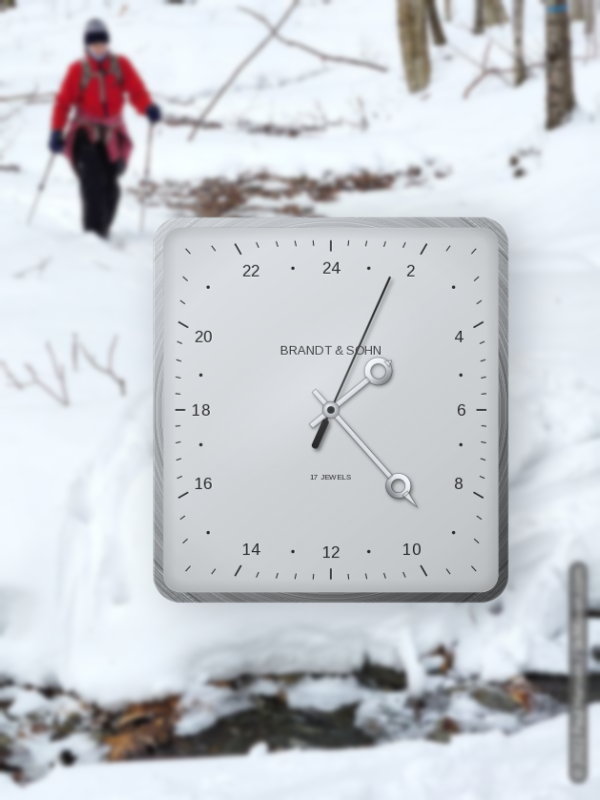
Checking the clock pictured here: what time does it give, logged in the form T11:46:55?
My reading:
T03:23:04
